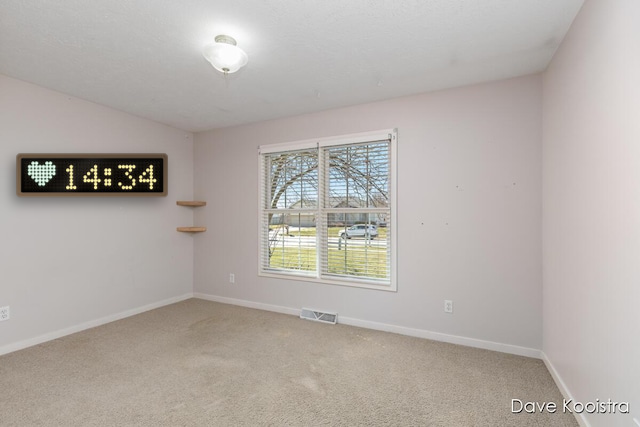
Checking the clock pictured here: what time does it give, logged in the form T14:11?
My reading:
T14:34
